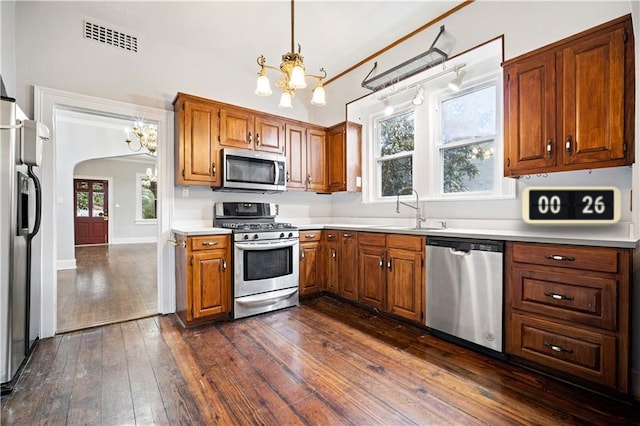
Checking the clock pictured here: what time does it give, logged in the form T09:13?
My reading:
T00:26
